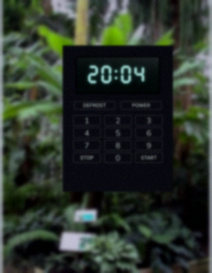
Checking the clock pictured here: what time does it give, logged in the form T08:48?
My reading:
T20:04
